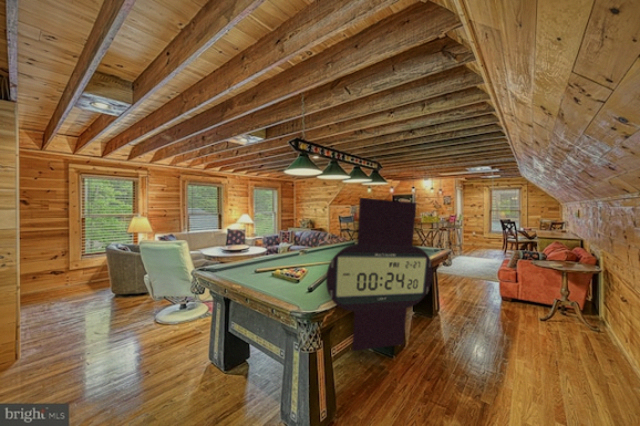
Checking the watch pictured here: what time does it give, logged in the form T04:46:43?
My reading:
T00:24:20
